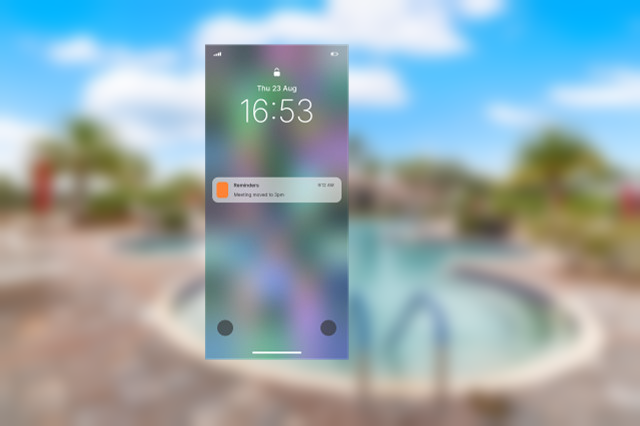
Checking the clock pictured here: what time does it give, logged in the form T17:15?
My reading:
T16:53
